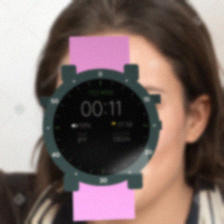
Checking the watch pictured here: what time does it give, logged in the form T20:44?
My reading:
T00:11
